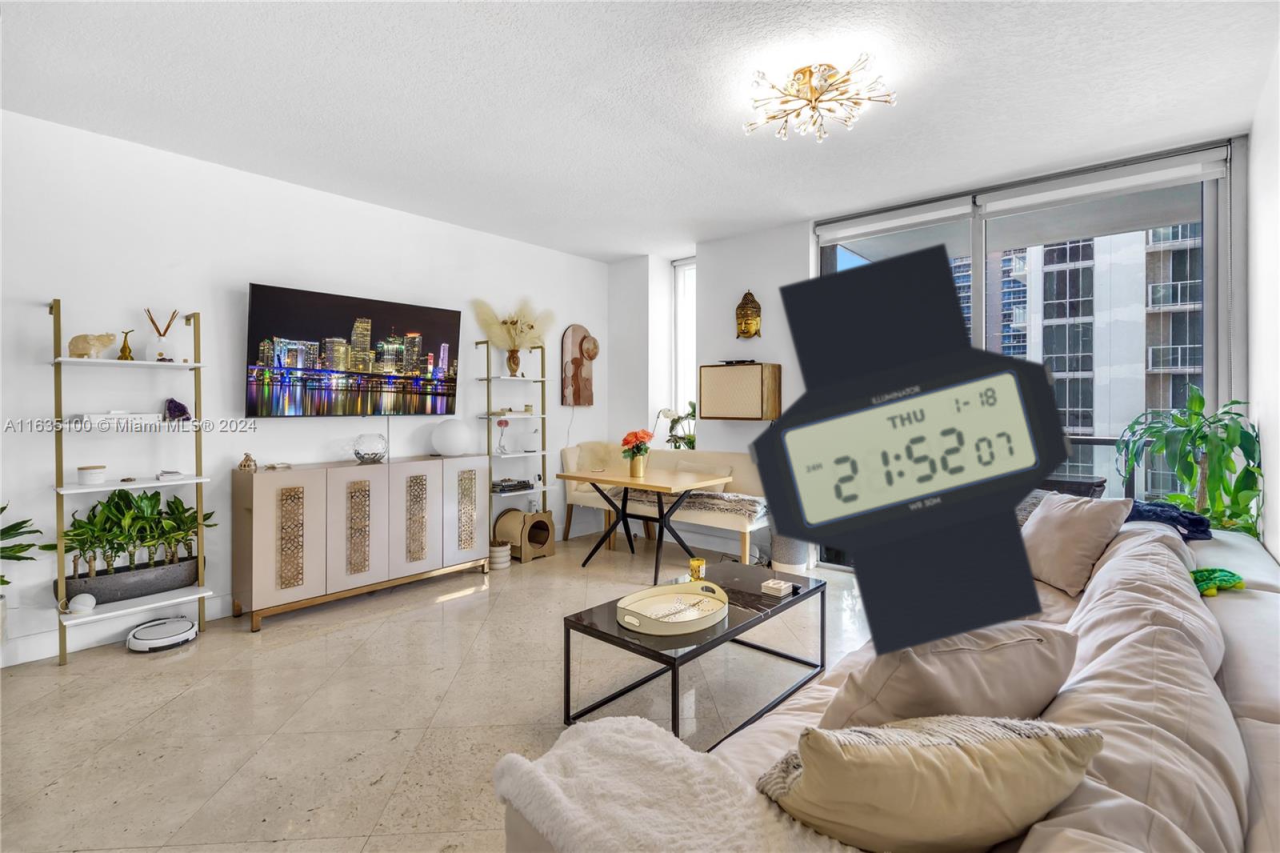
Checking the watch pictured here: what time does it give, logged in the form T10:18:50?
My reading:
T21:52:07
